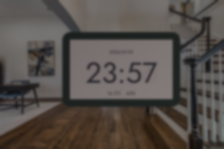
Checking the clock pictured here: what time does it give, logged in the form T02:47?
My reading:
T23:57
